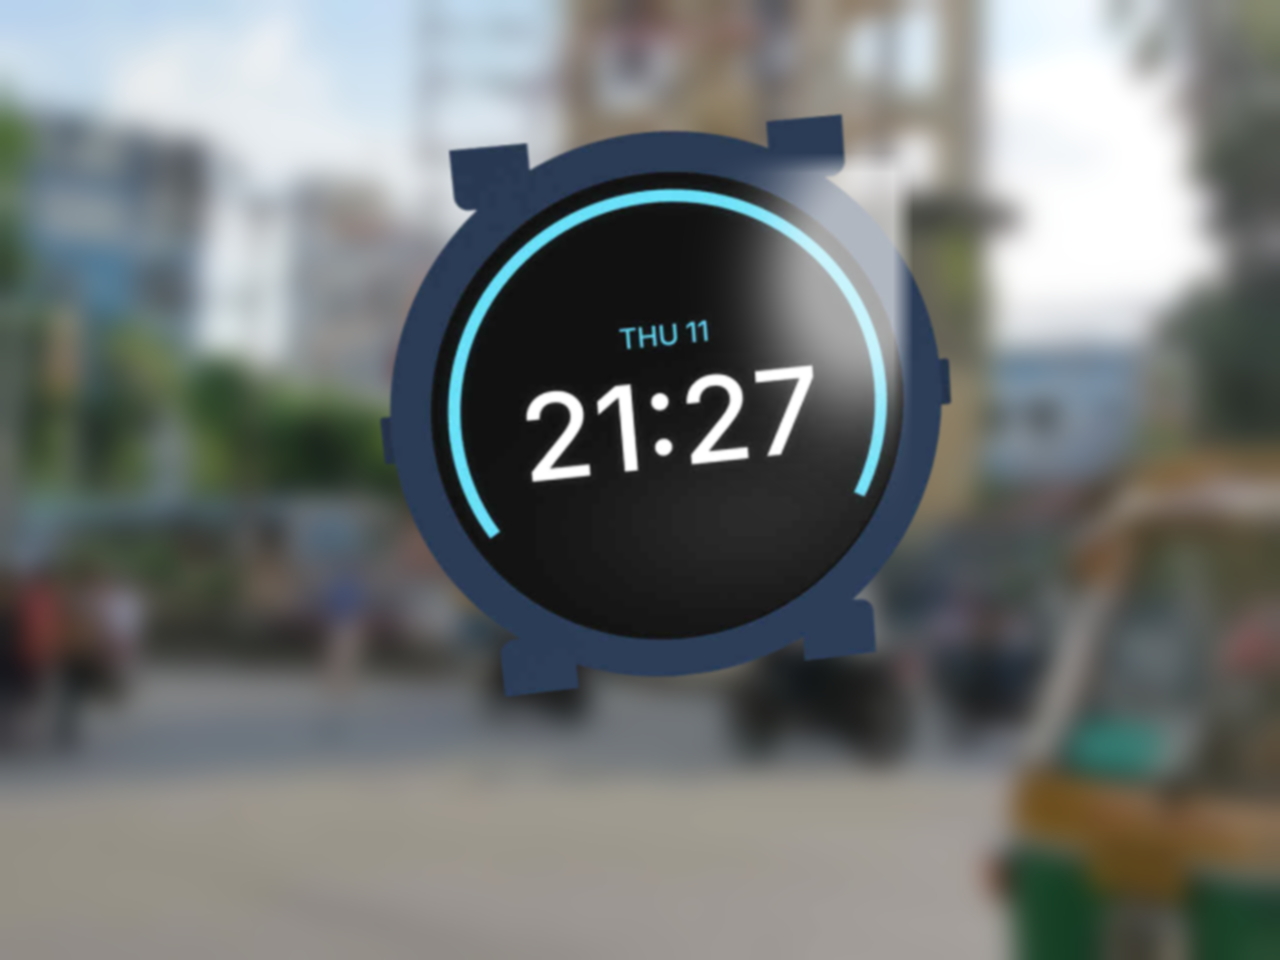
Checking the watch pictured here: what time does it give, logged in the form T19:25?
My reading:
T21:27
